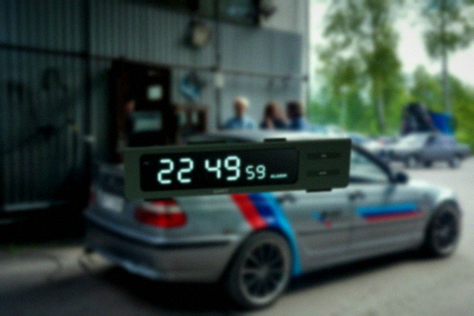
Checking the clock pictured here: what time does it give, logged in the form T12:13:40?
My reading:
T22:49:59
